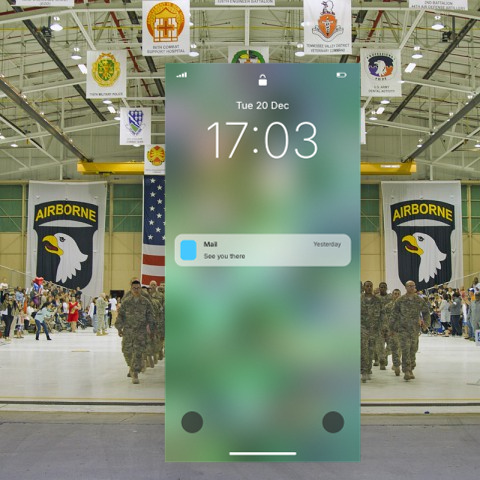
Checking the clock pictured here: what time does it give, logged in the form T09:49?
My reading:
T17:03
